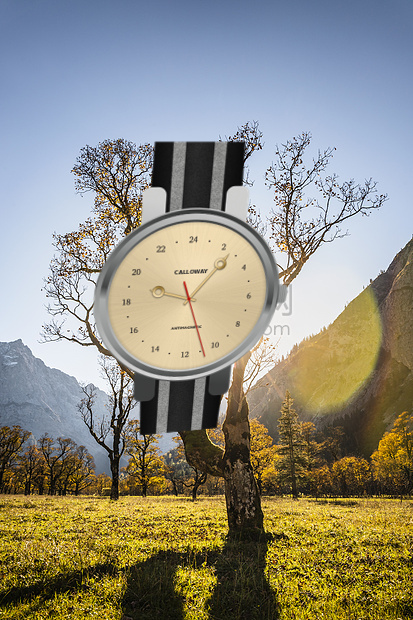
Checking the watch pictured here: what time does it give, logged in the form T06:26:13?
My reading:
T19:06:27
